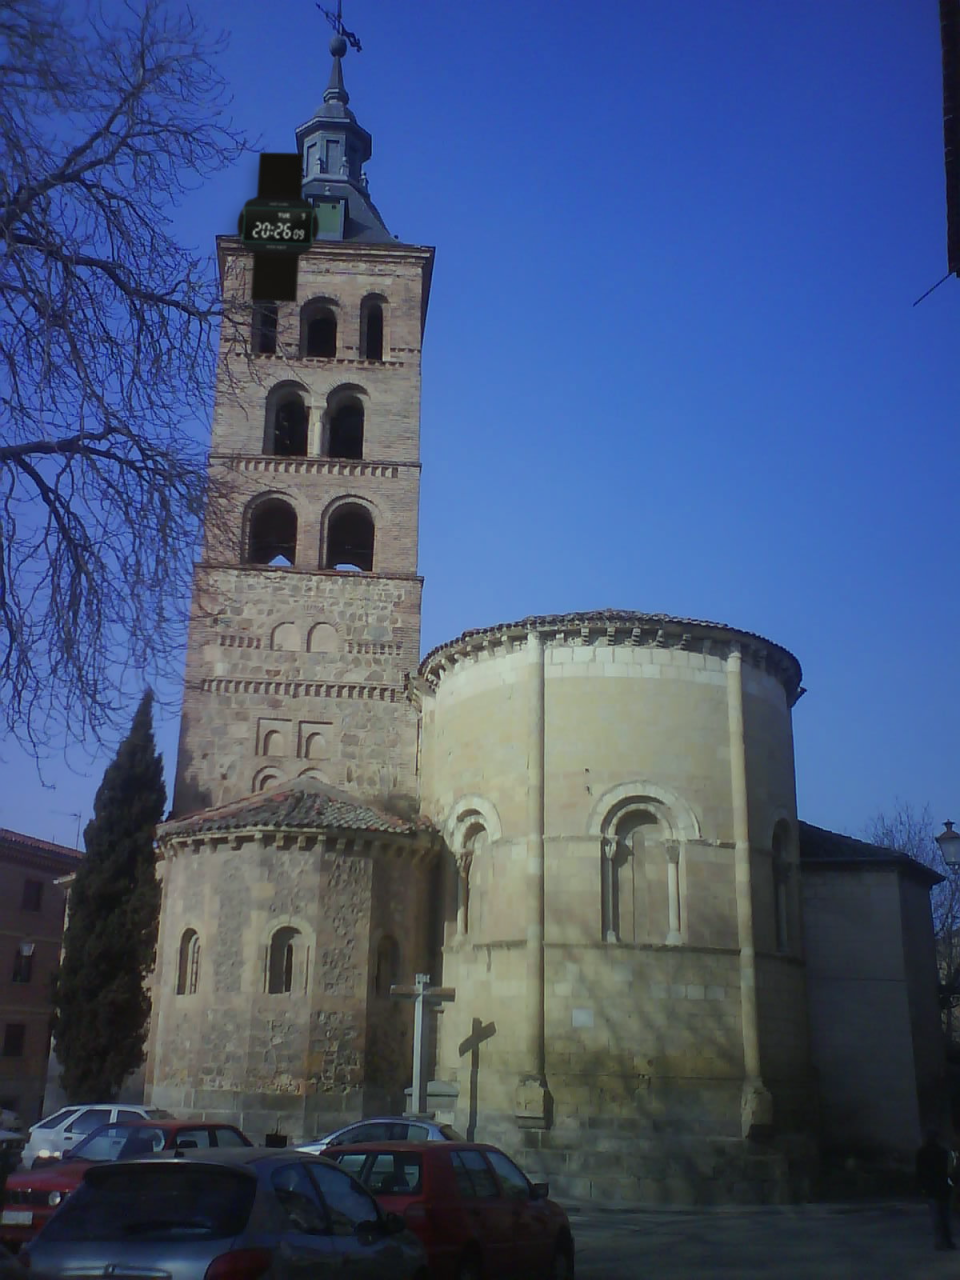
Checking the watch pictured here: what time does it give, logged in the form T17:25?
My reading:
T20:26
